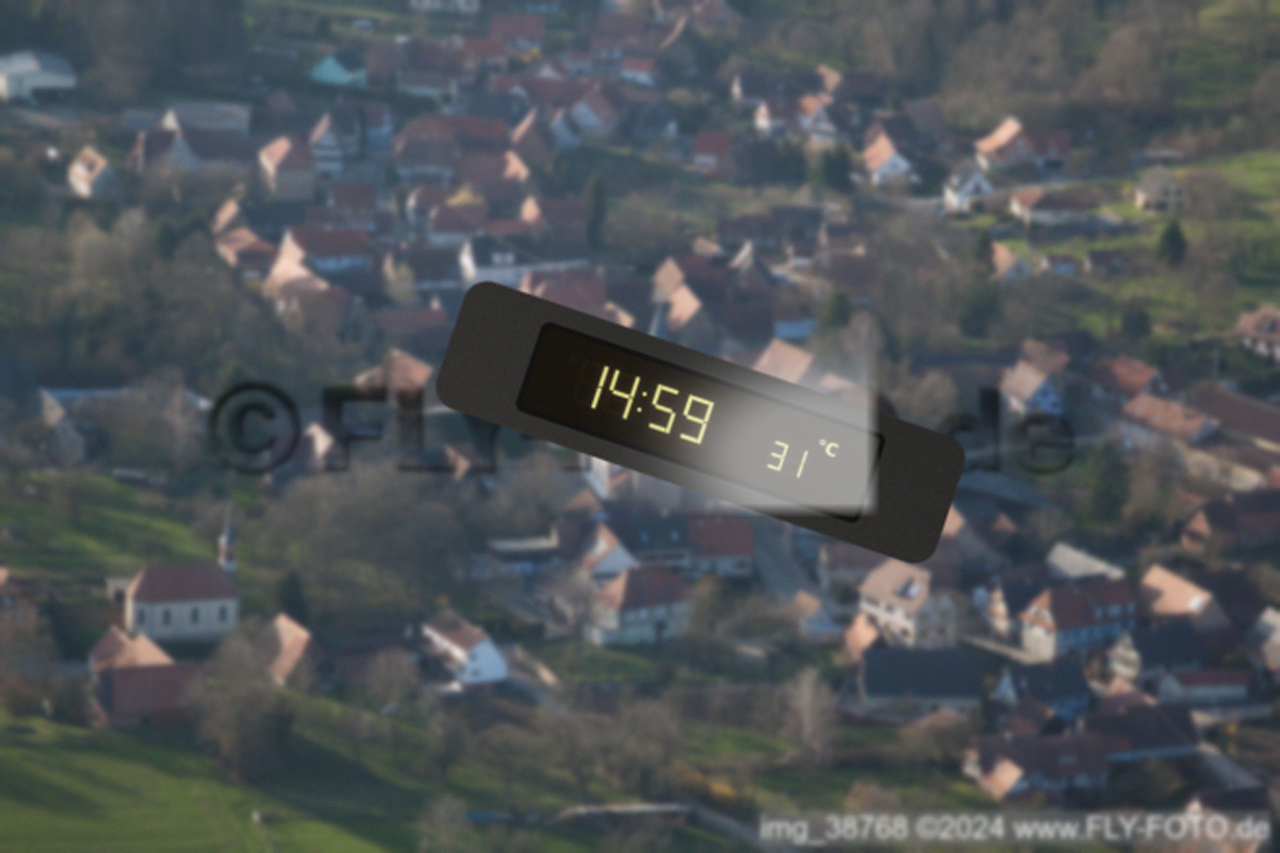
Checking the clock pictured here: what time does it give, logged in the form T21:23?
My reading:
T14:59
